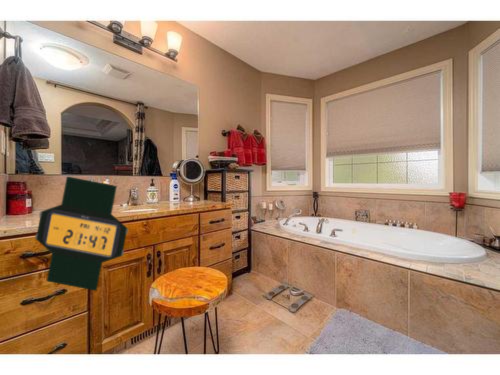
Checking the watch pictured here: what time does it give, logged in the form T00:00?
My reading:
T21:47
